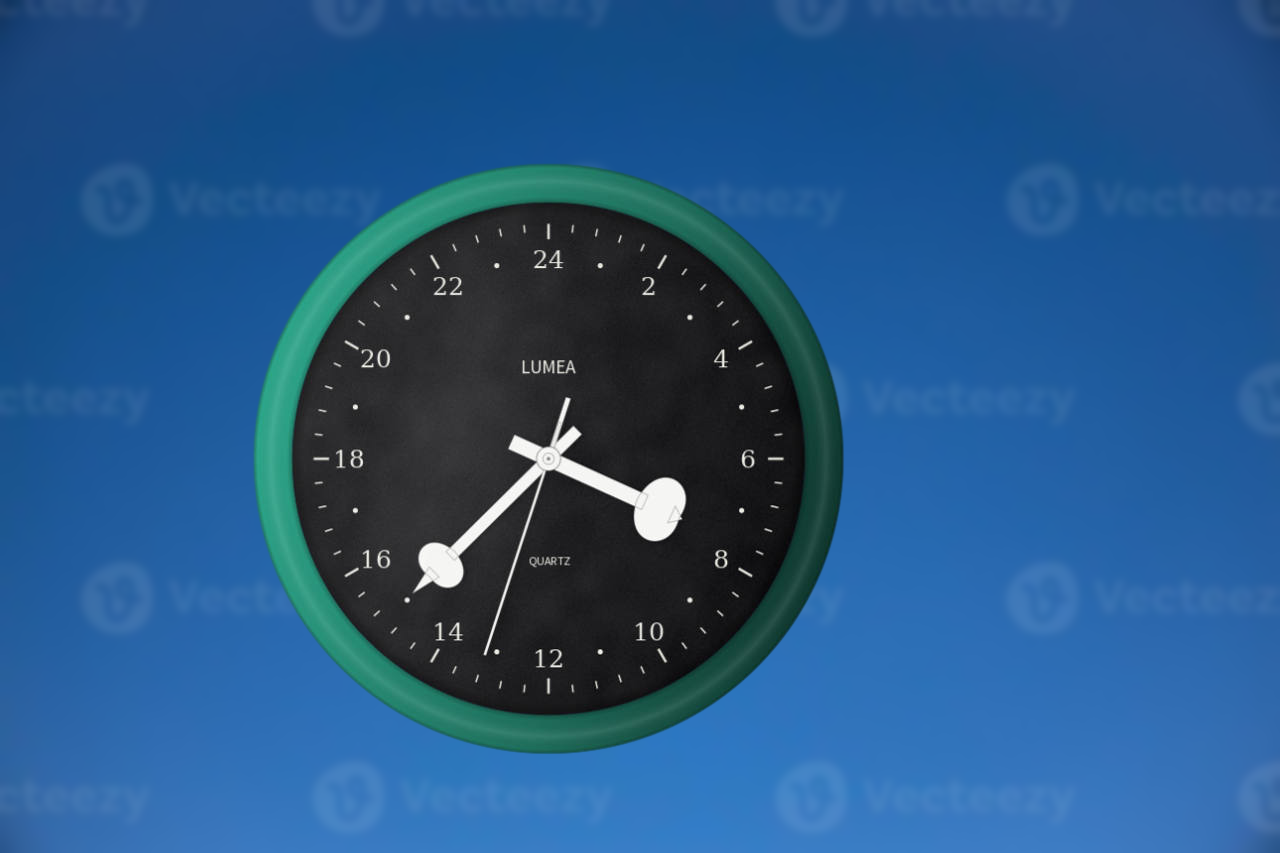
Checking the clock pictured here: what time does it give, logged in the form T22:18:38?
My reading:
T07:37:33
